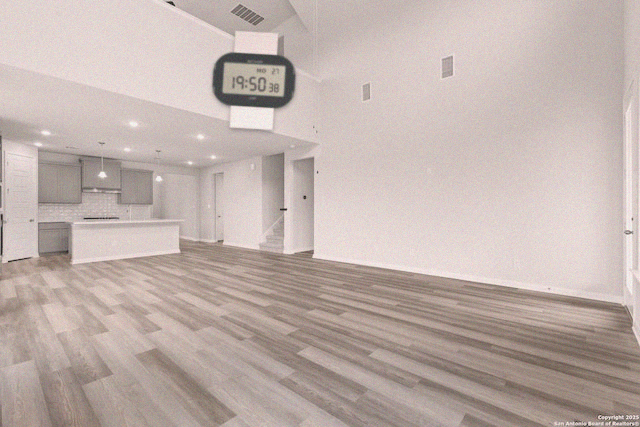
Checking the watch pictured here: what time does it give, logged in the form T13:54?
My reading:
T19:50
